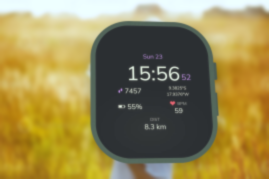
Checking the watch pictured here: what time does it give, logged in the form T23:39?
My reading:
T15:56
